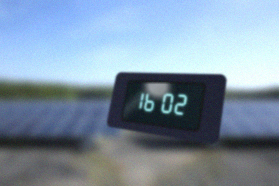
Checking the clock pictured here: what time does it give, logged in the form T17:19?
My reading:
T16:02
